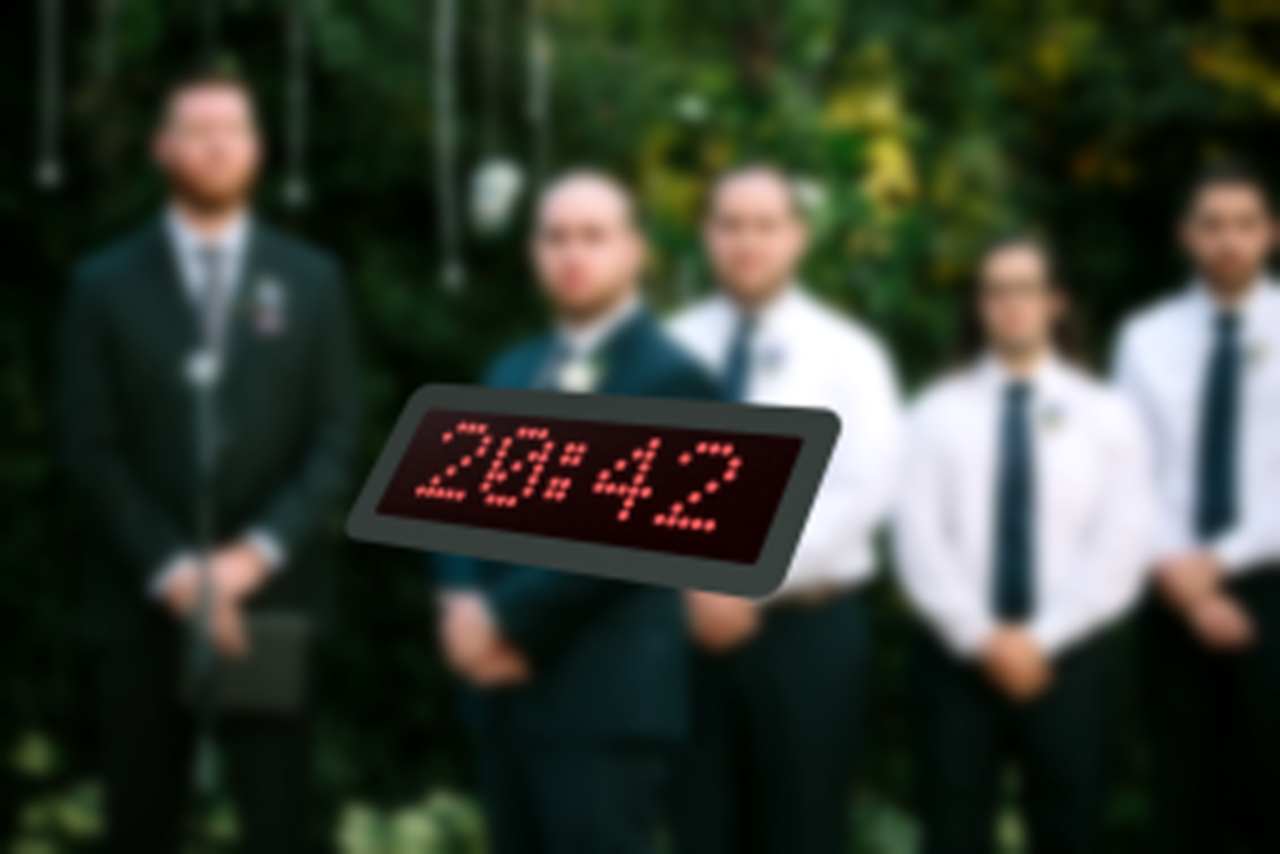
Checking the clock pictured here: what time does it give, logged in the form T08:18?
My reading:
T20:42
